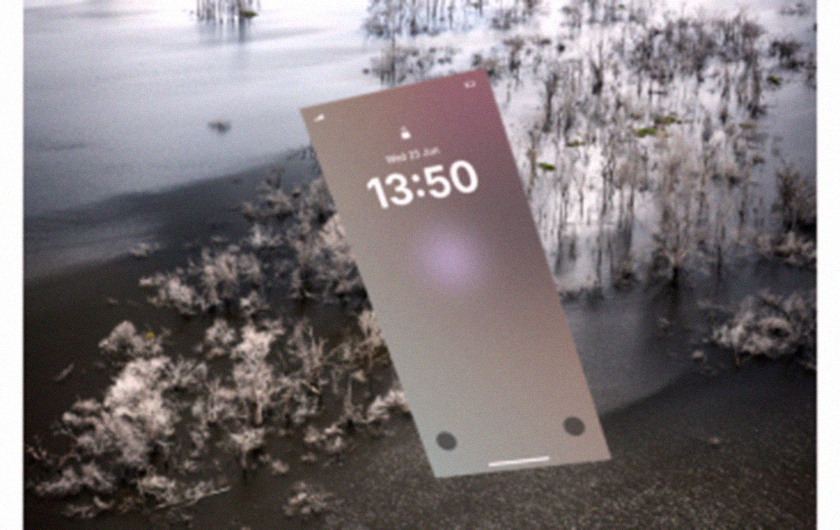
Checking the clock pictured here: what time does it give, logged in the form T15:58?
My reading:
T13:50
